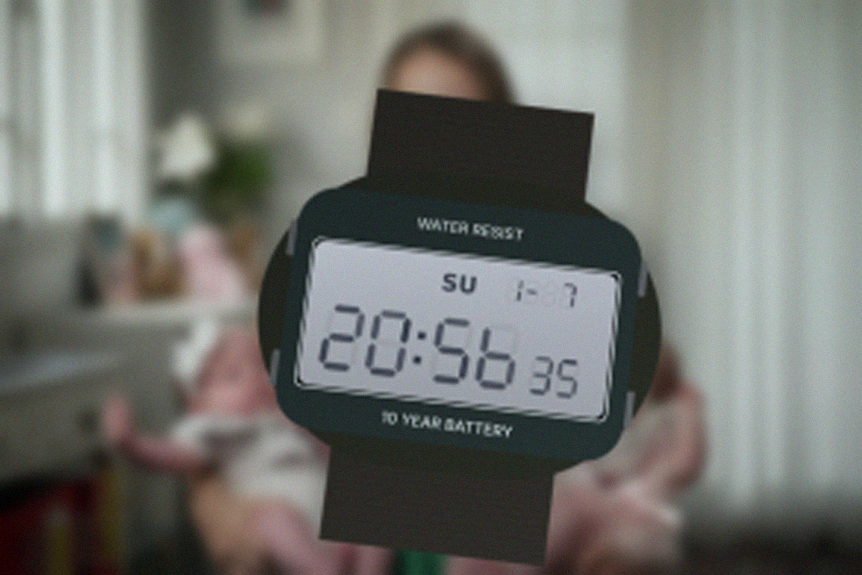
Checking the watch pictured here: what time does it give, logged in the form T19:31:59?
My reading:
T20:56:35
